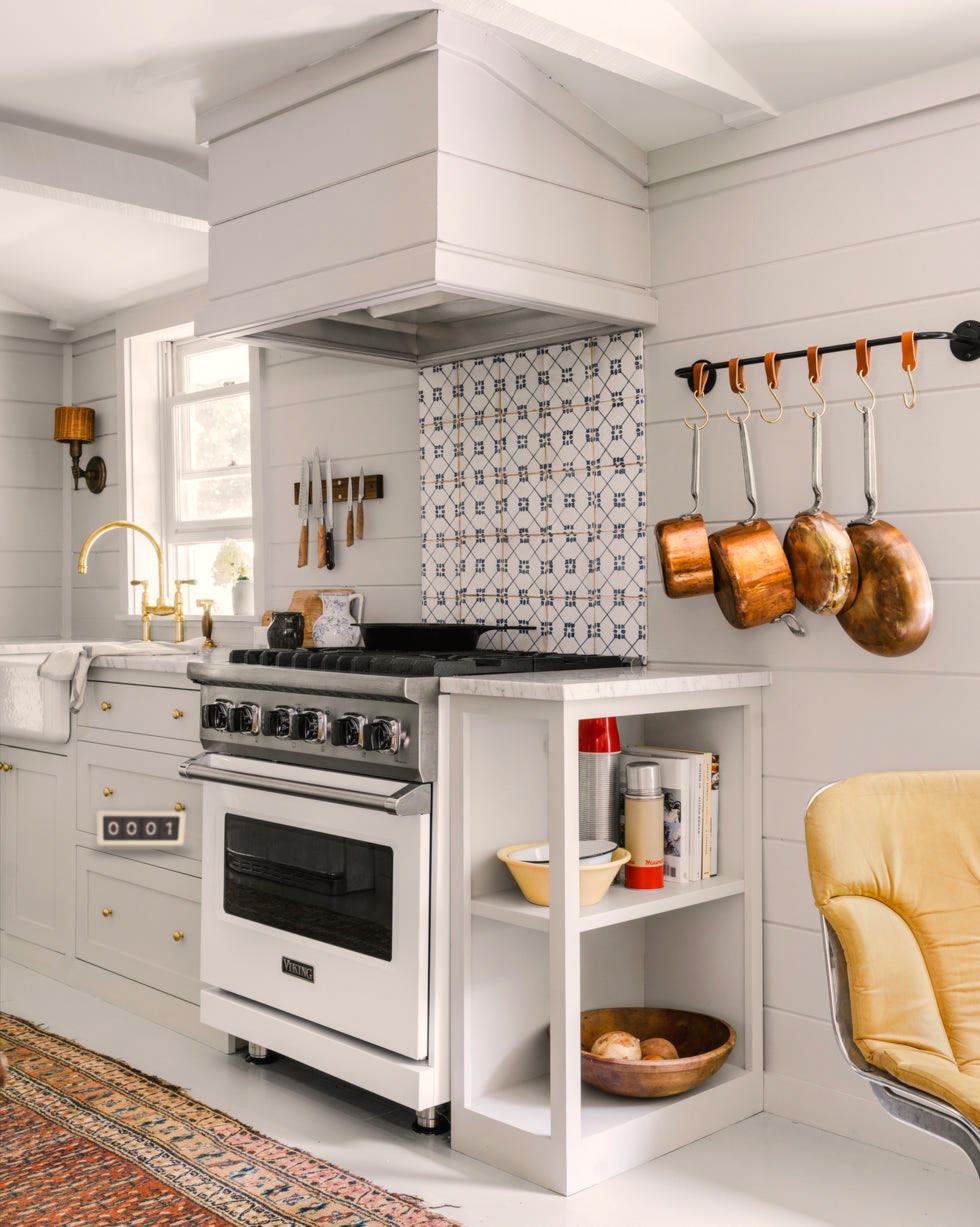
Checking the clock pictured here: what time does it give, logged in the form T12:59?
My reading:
T00:01
